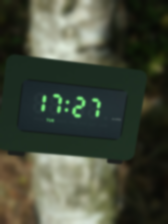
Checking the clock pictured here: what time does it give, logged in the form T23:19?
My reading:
T17:27
